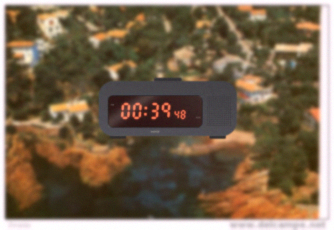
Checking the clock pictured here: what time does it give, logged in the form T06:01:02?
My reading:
T00:39:48
